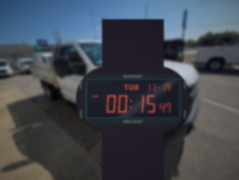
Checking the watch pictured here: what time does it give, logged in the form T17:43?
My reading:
T00:15
